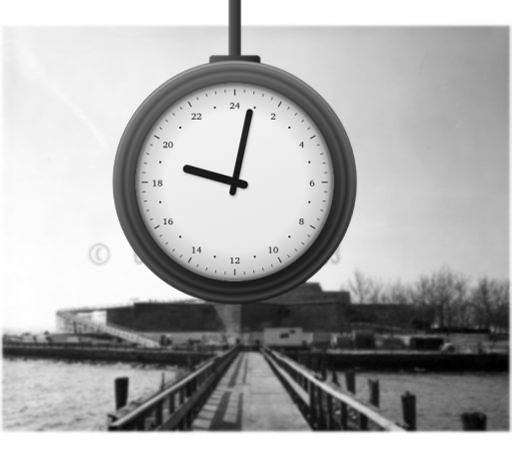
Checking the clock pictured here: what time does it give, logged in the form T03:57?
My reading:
T19:02
